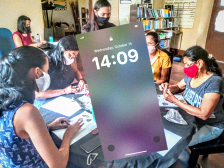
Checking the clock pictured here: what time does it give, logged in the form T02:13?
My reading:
T14:09
